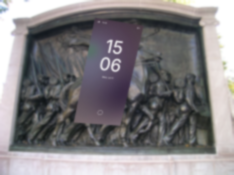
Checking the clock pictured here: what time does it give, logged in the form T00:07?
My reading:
T15:06
